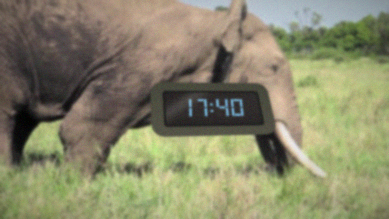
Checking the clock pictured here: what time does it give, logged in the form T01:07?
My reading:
T17:40
